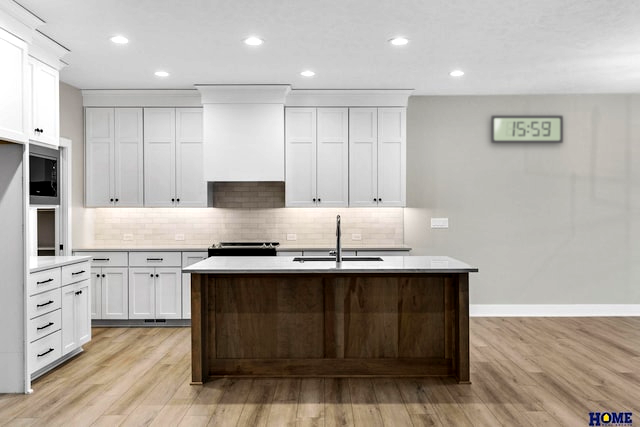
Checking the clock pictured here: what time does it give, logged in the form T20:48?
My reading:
T15:59
